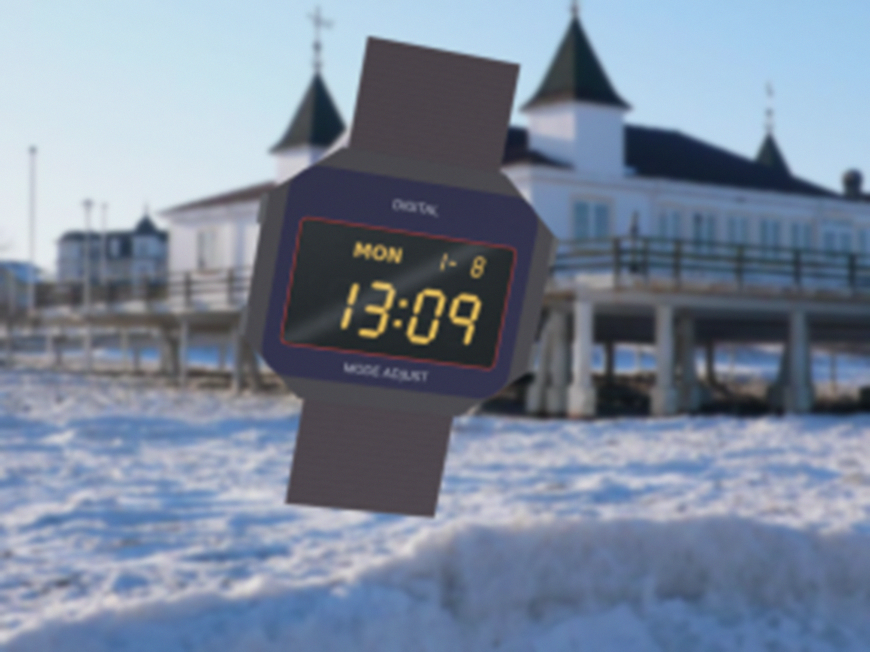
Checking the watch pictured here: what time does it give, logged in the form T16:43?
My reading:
T13:09
